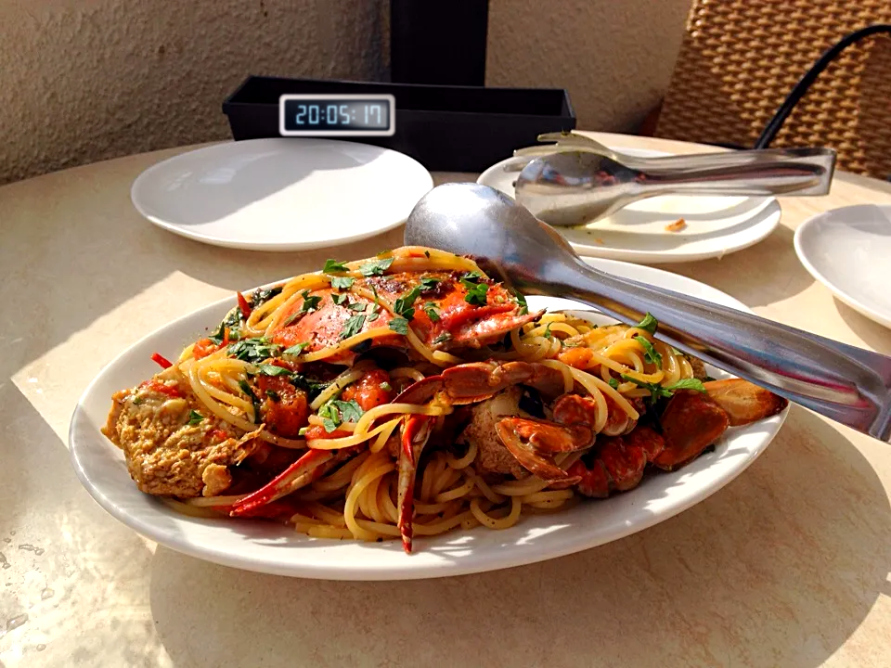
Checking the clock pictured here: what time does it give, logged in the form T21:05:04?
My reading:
T20:05:17
